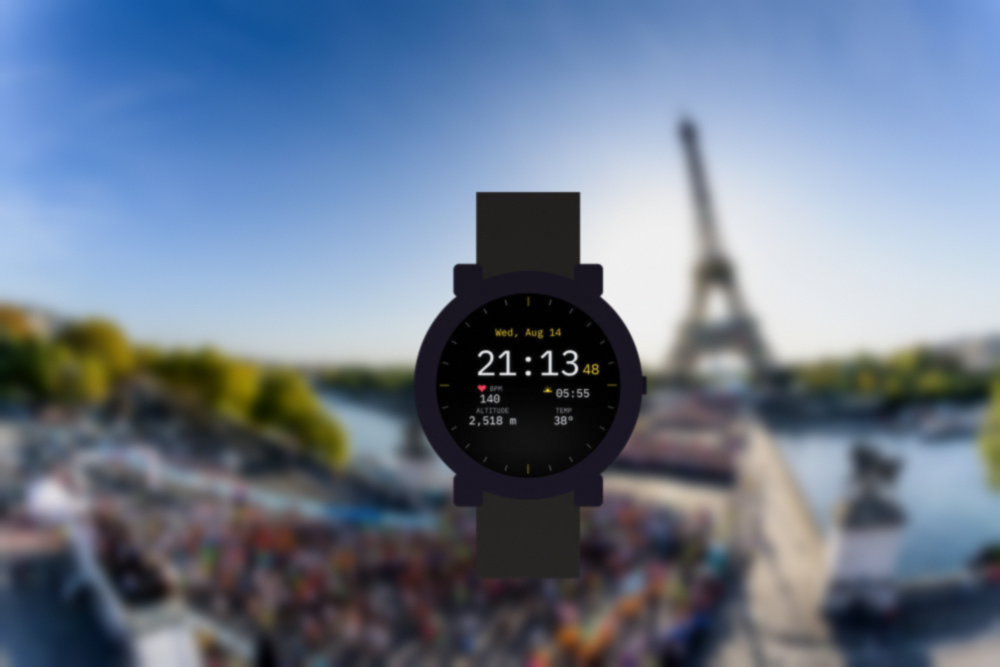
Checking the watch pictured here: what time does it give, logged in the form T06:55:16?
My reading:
T21:13:48
